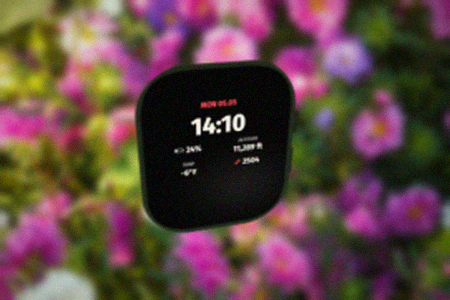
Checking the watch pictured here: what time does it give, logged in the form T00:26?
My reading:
T14:10
